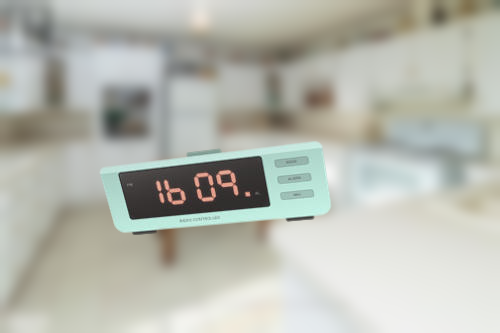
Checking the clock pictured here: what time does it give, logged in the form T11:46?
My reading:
T16:09
